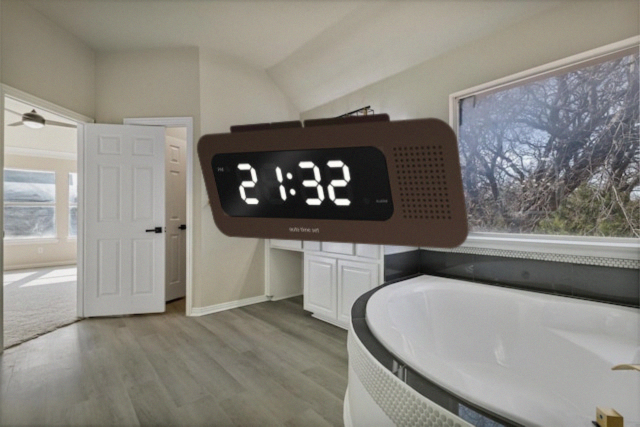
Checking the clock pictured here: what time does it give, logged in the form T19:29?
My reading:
T21:32
